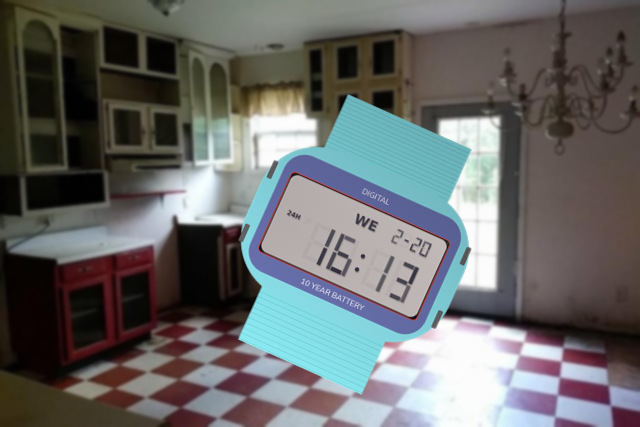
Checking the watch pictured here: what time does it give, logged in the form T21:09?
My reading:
T16:13
